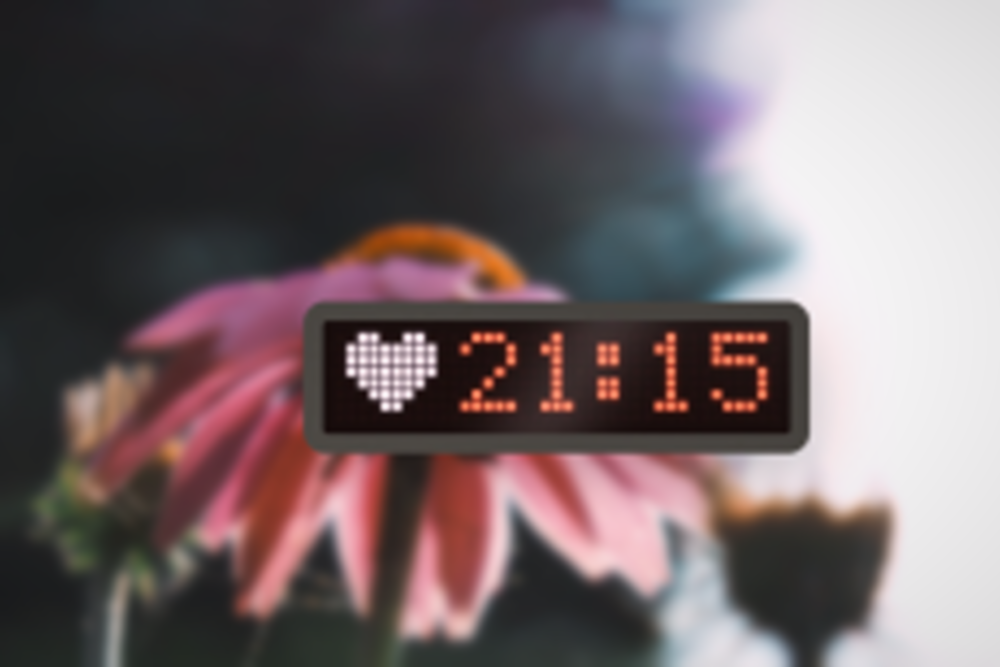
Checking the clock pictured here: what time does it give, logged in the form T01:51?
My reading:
T21:15
